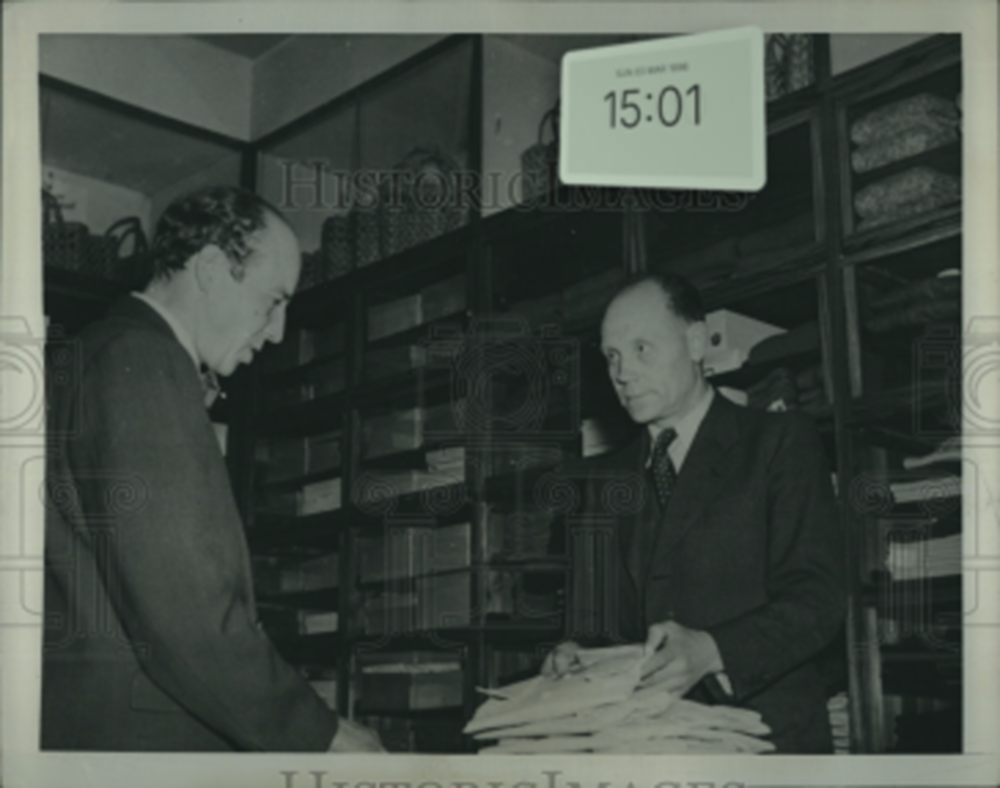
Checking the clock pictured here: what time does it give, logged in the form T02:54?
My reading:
T15:01
